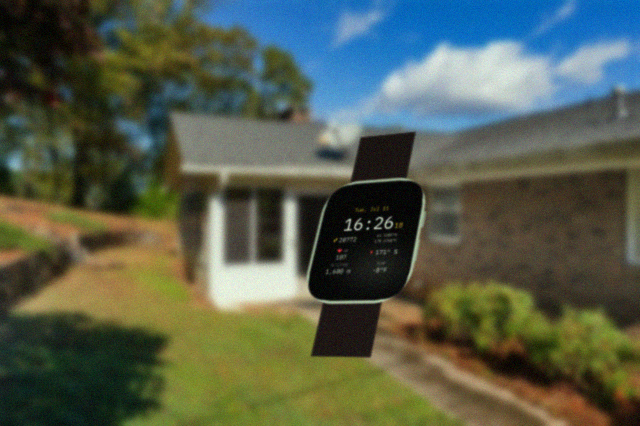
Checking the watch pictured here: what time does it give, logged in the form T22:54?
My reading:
T16:26
